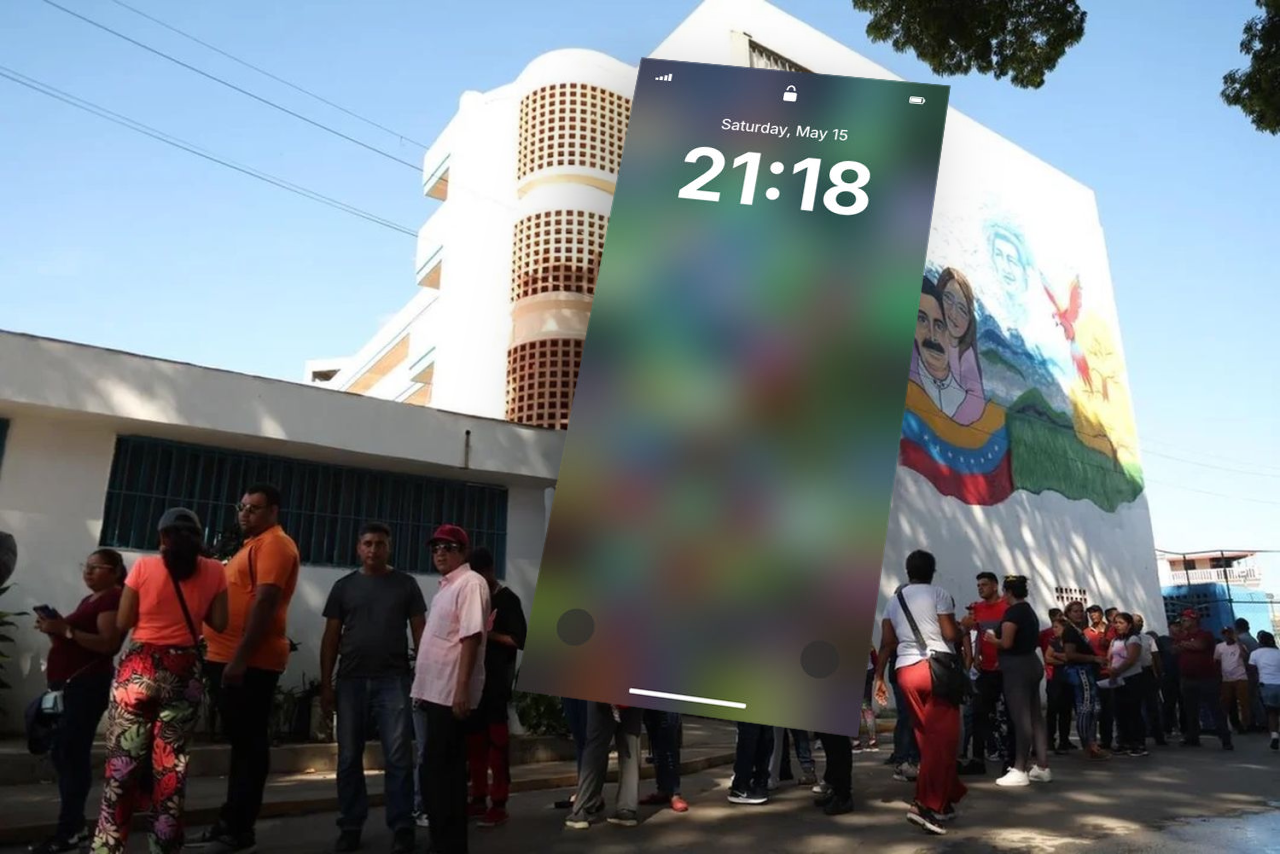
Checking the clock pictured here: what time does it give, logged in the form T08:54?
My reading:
T21:18
